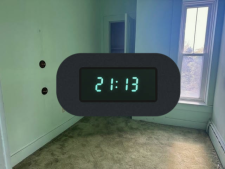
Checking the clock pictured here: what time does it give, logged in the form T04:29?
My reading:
T21:13
